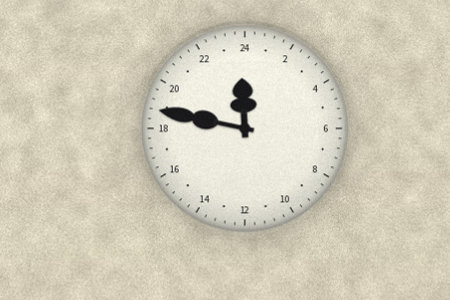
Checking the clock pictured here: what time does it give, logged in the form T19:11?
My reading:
T23:47
